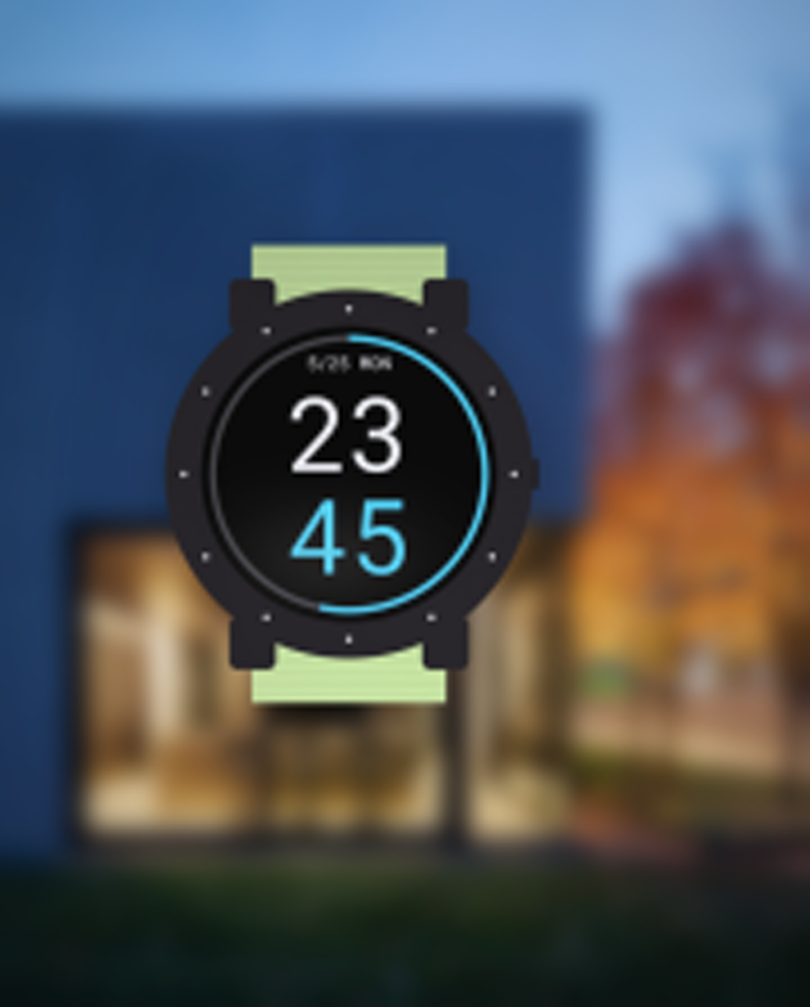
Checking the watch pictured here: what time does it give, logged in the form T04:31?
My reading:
T23:45
